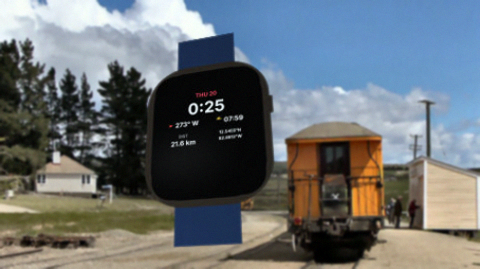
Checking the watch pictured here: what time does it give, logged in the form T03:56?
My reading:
T00:25
